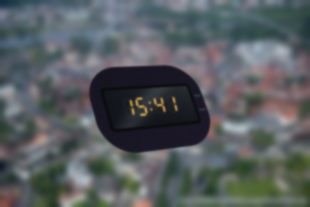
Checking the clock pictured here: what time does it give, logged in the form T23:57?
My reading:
T15:41
